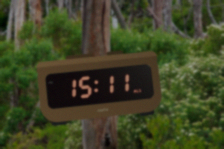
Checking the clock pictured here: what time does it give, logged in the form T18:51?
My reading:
T15:11
